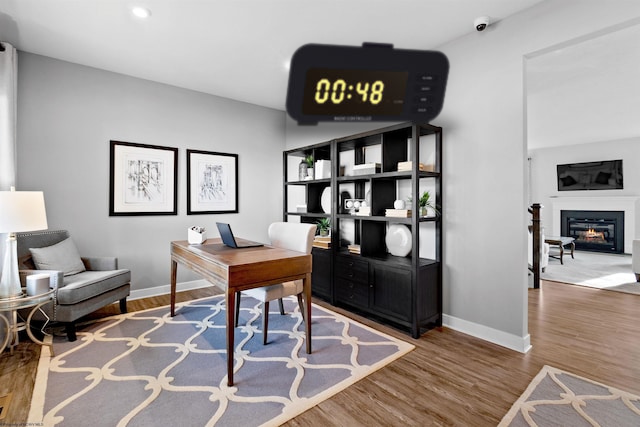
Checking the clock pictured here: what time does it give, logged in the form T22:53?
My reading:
T00:48
